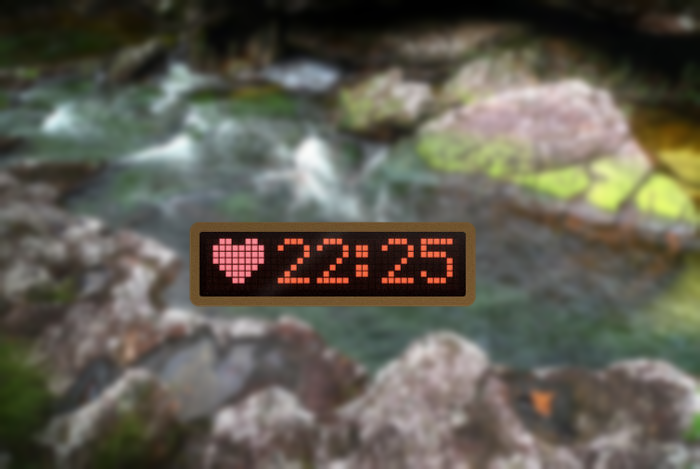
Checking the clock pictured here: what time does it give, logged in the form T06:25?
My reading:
T22:25
